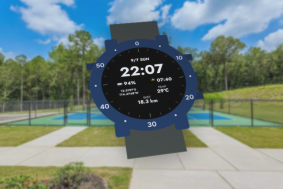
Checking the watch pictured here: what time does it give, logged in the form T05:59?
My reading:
T22:07
